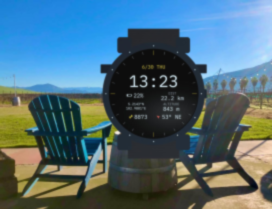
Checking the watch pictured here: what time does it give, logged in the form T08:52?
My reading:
T13:23
